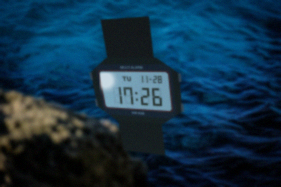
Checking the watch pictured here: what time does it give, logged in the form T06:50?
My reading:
T17:26
